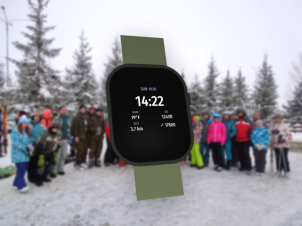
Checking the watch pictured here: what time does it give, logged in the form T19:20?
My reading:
T14:22
